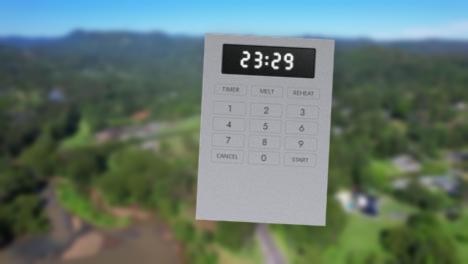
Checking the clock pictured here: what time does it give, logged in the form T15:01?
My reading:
T23:29
